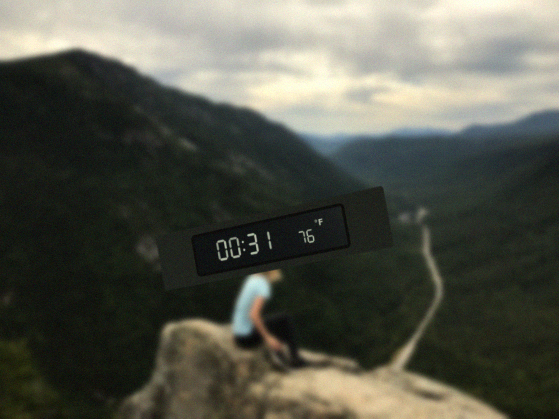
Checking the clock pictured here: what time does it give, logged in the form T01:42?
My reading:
T00:31
